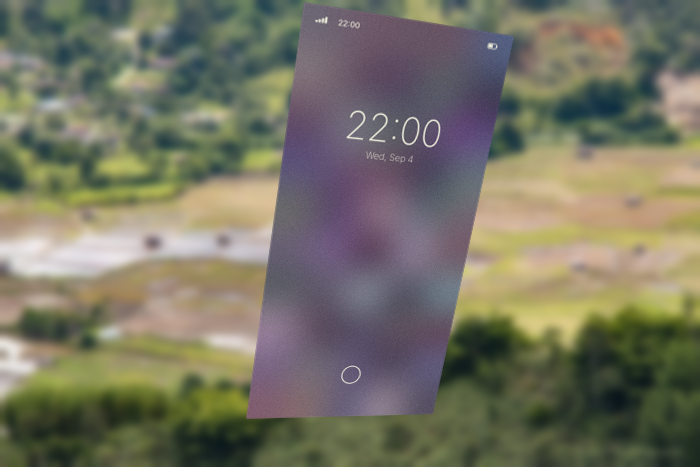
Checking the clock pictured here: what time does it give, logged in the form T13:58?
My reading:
T22:00
